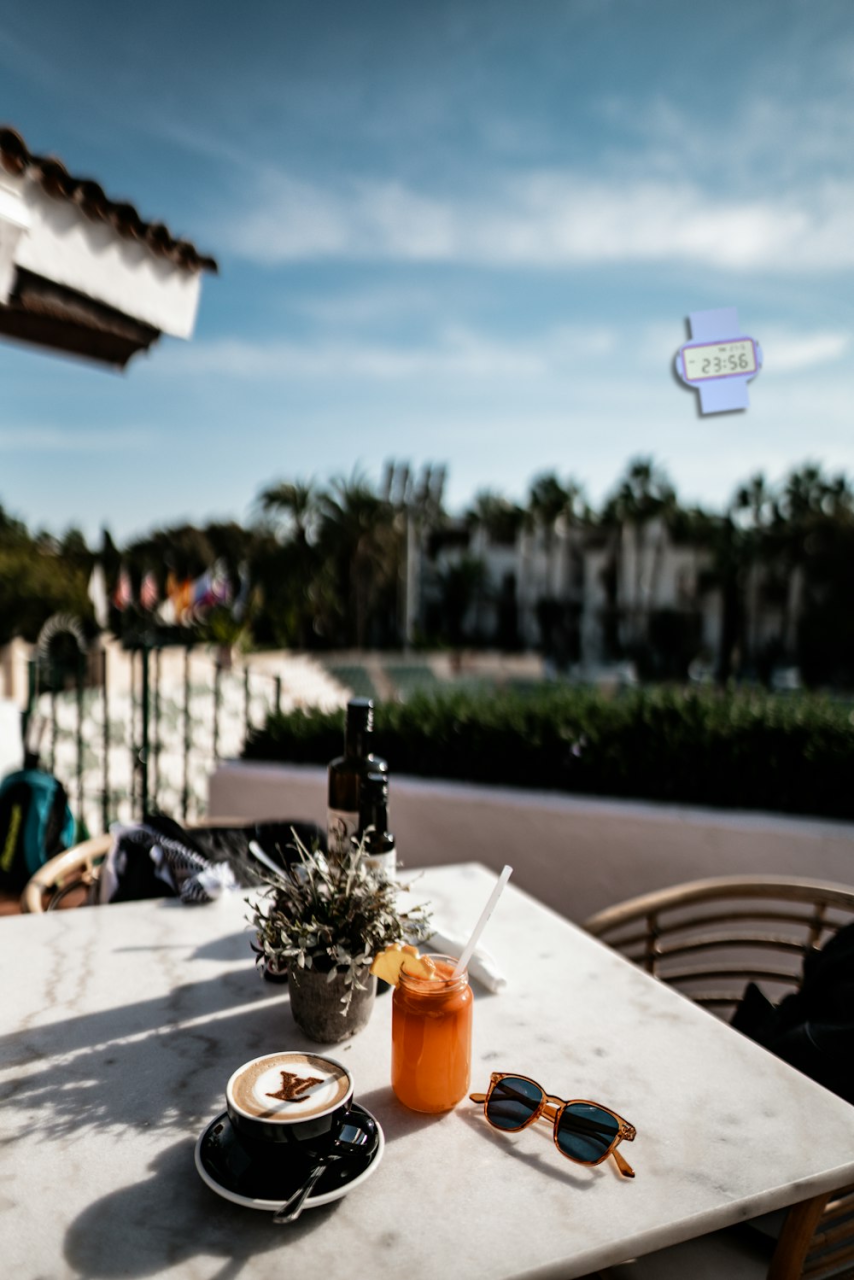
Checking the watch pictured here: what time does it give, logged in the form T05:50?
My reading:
T23:56
